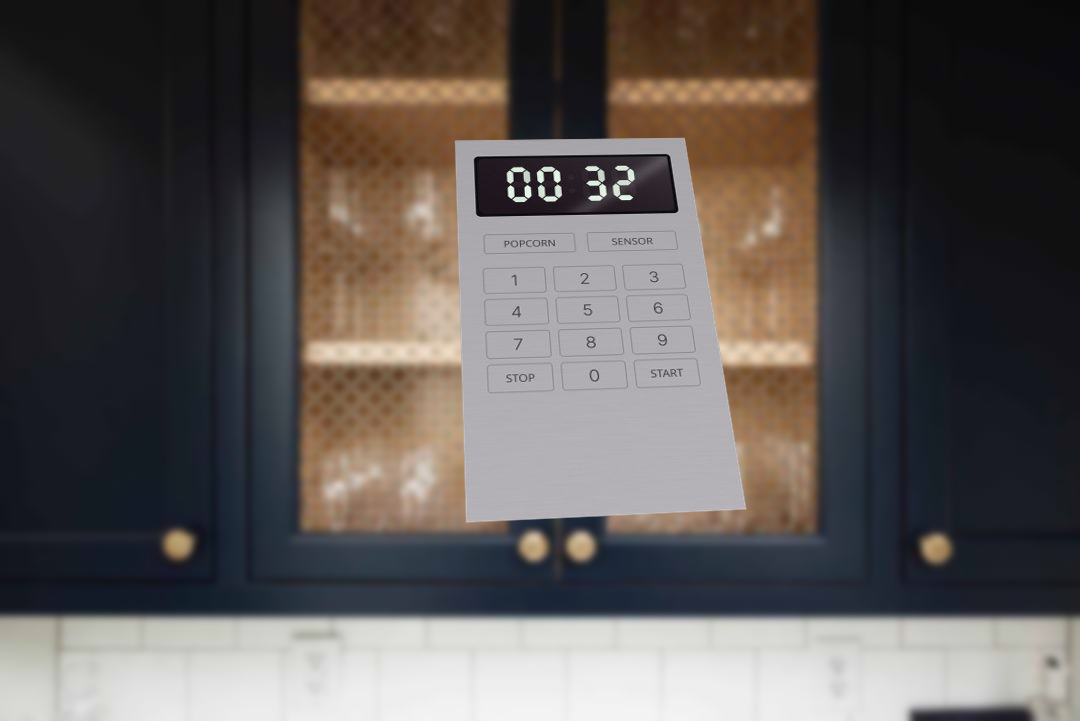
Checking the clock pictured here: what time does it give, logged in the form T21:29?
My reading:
T00:32
